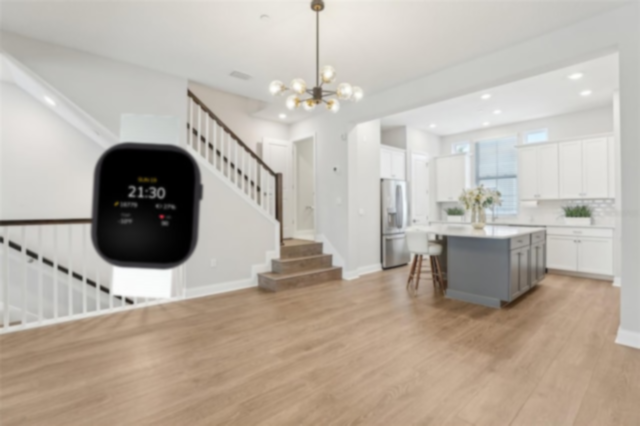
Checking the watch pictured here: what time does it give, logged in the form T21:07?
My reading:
T21:30
